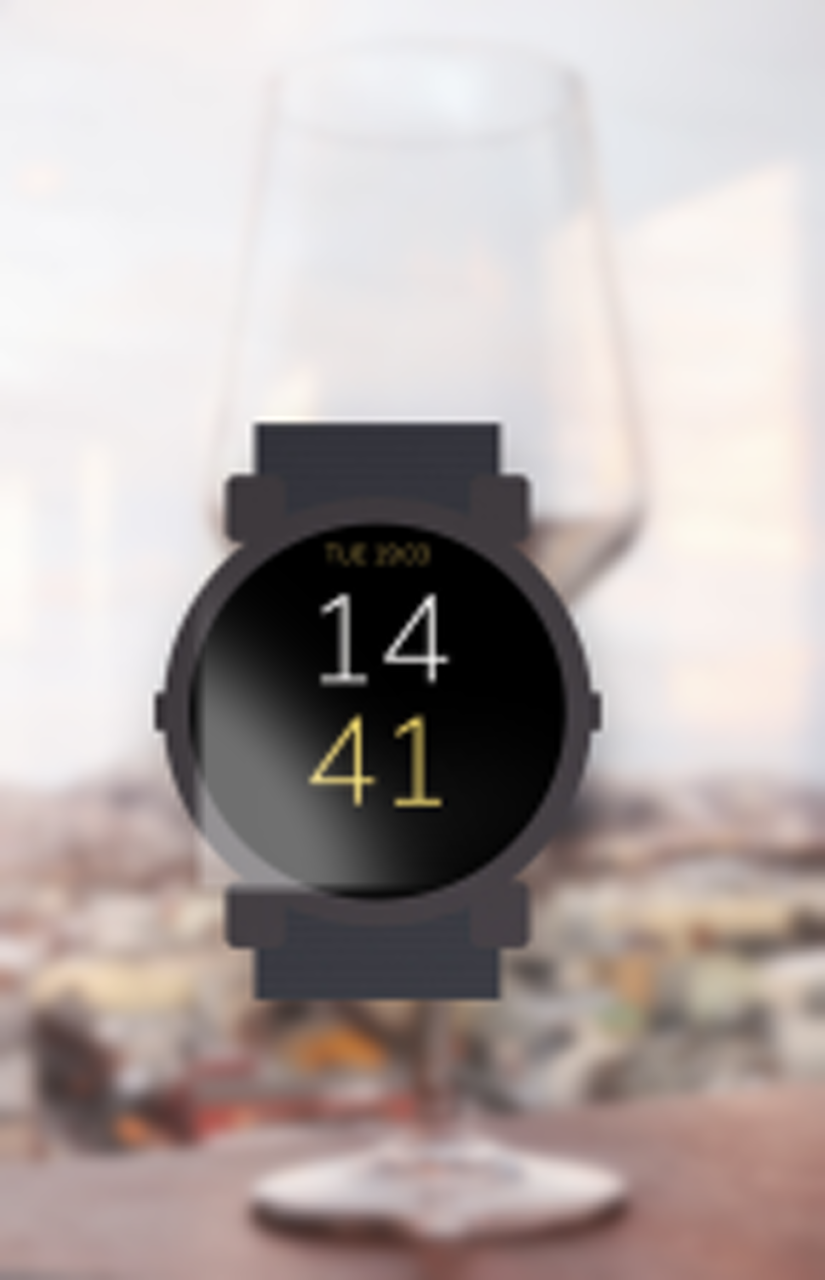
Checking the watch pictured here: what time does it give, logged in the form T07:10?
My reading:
T14:41
